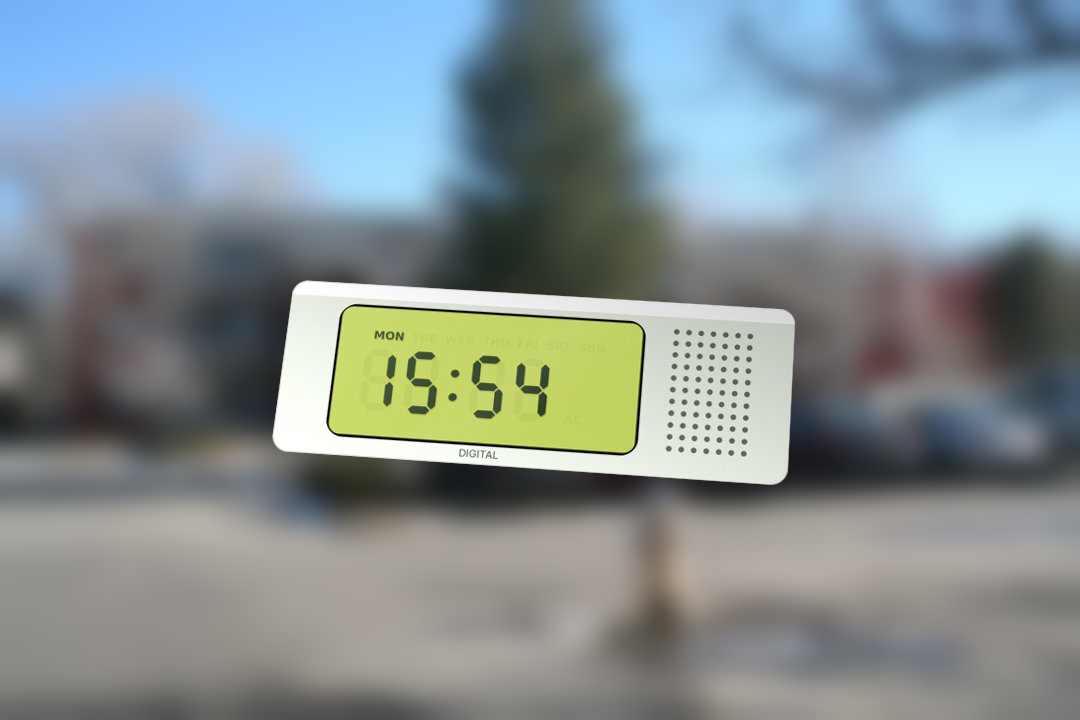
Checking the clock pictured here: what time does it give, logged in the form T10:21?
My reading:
T15:54
